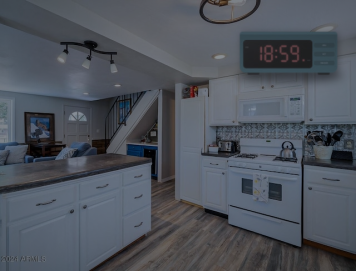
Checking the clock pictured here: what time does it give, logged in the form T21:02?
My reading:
T18:59
